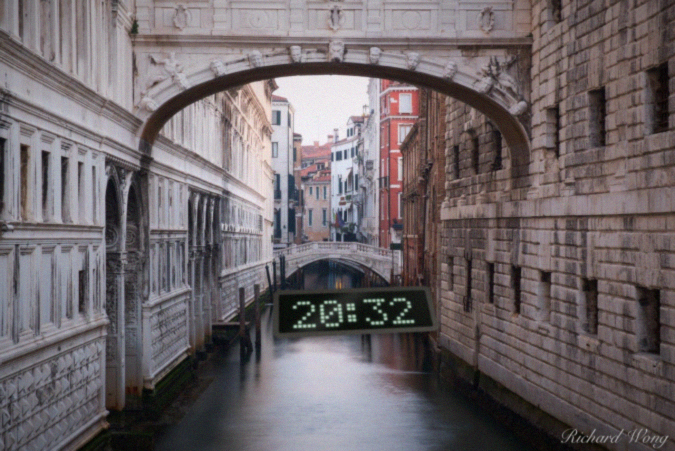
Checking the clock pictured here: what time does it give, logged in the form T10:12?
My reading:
T20:32
